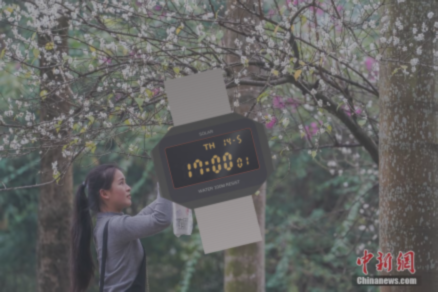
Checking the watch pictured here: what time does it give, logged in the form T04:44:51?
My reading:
T17:00:01
